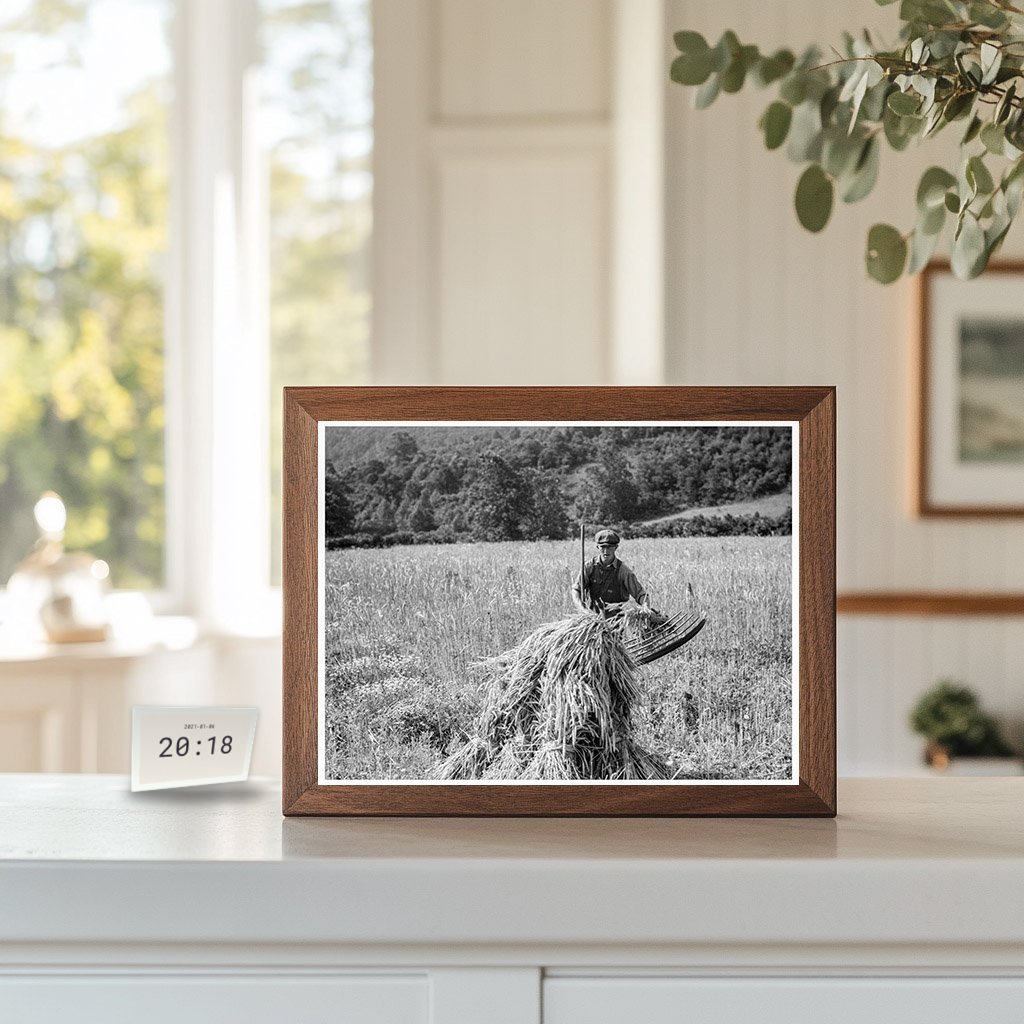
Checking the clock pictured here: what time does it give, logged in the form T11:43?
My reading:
T20:18
